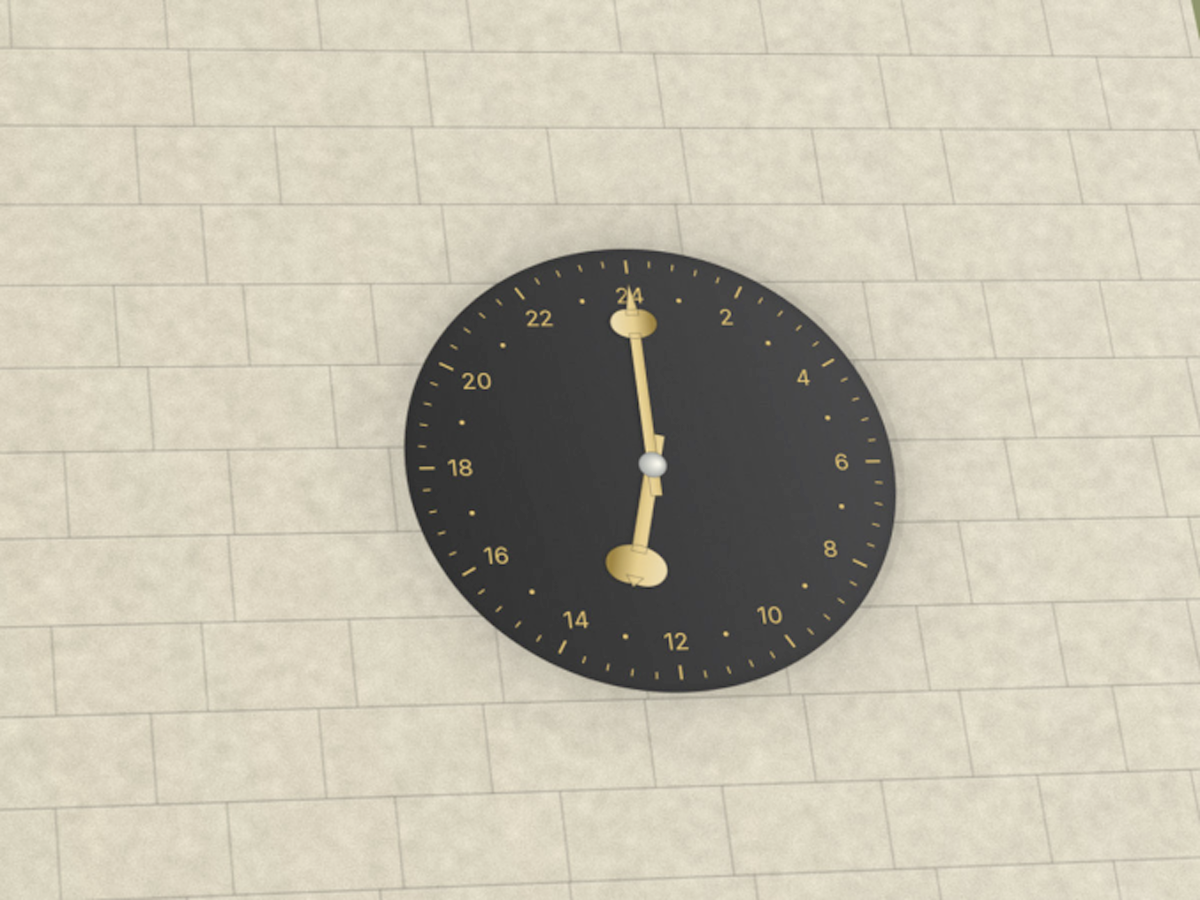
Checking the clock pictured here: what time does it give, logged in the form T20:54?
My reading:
T13:00
